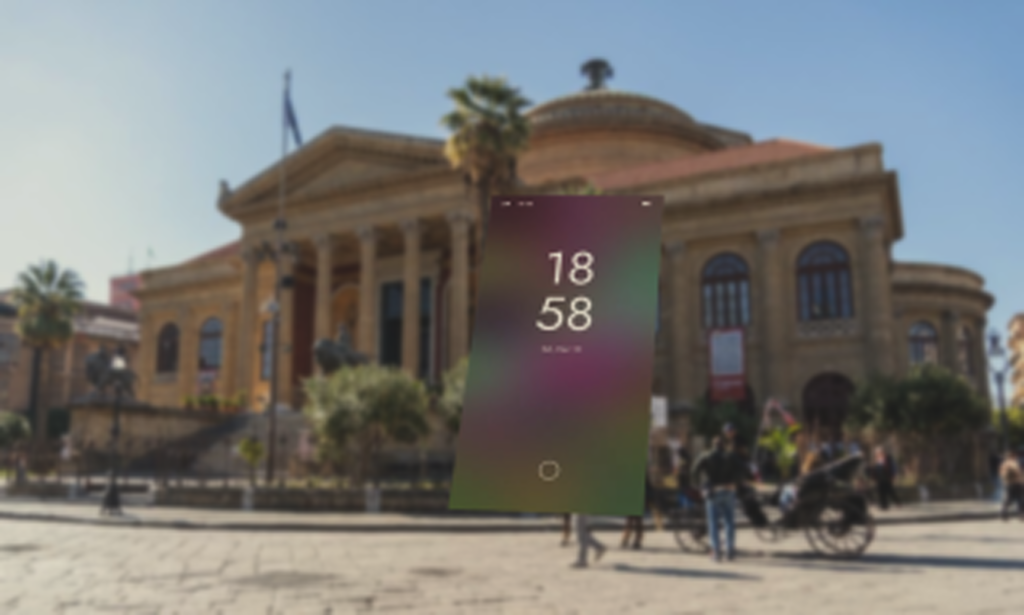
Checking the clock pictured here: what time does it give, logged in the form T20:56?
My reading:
T18:58
